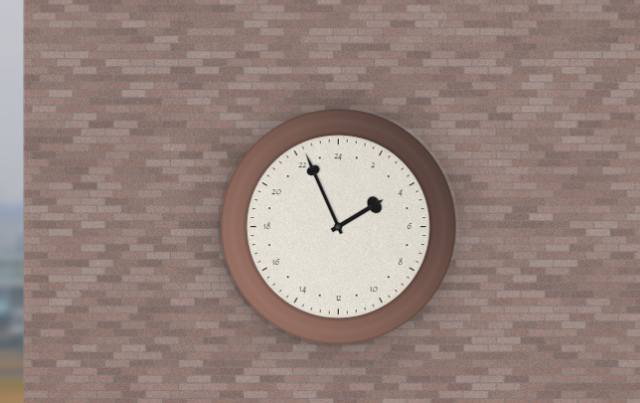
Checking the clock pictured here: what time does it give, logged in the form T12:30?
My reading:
T03:56
